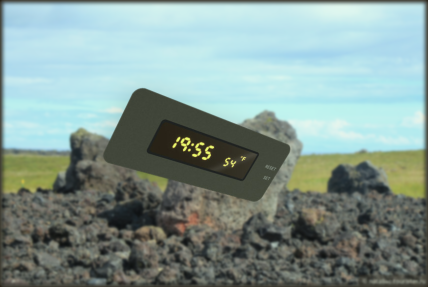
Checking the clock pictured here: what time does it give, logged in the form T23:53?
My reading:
T19:55
